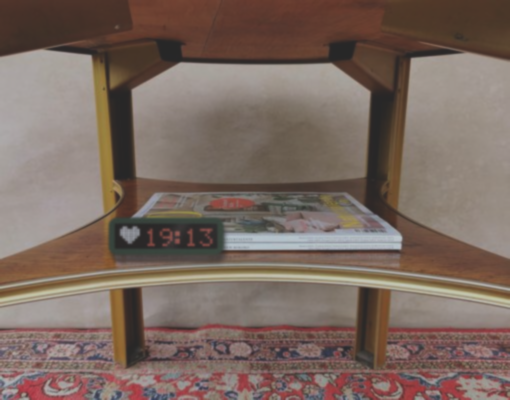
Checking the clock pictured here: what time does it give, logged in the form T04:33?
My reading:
T19:13
